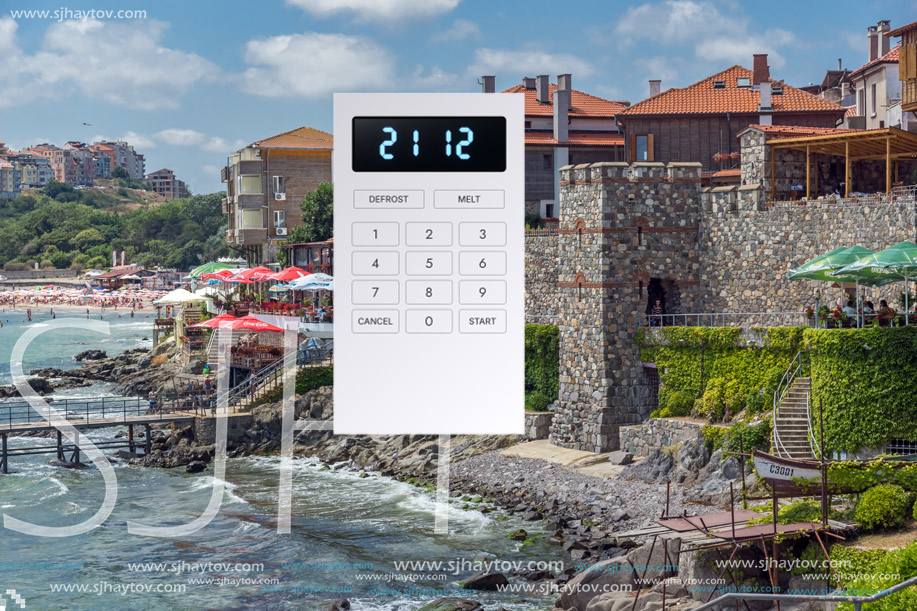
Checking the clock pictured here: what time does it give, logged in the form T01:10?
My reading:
T21:12
